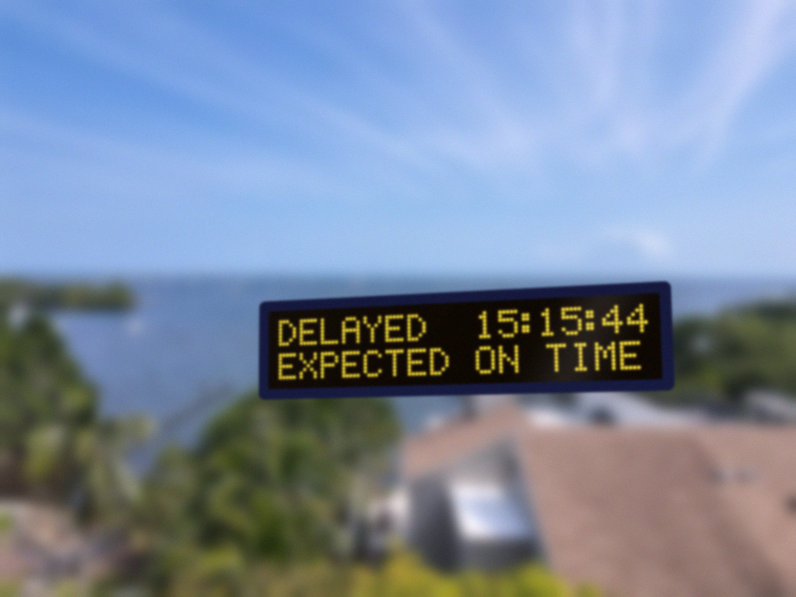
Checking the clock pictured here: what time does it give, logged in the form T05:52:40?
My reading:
T15:15:44
